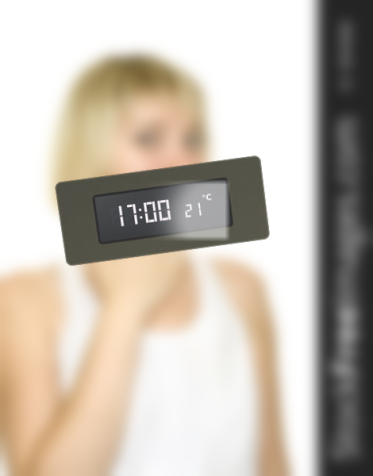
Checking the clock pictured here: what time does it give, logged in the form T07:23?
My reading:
T17:00
